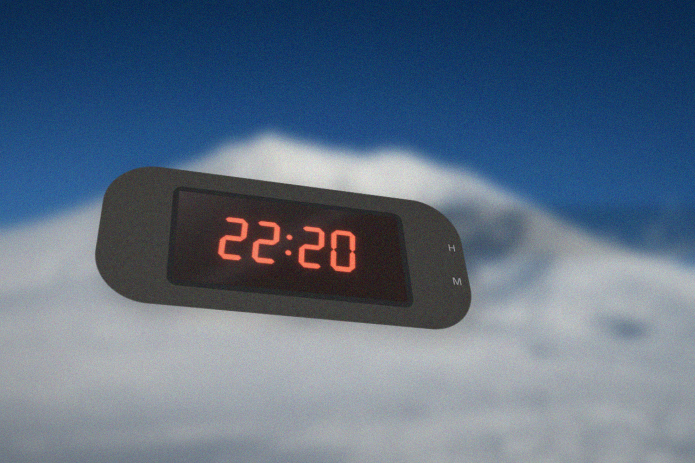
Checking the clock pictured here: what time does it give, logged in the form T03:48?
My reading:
T22:20
